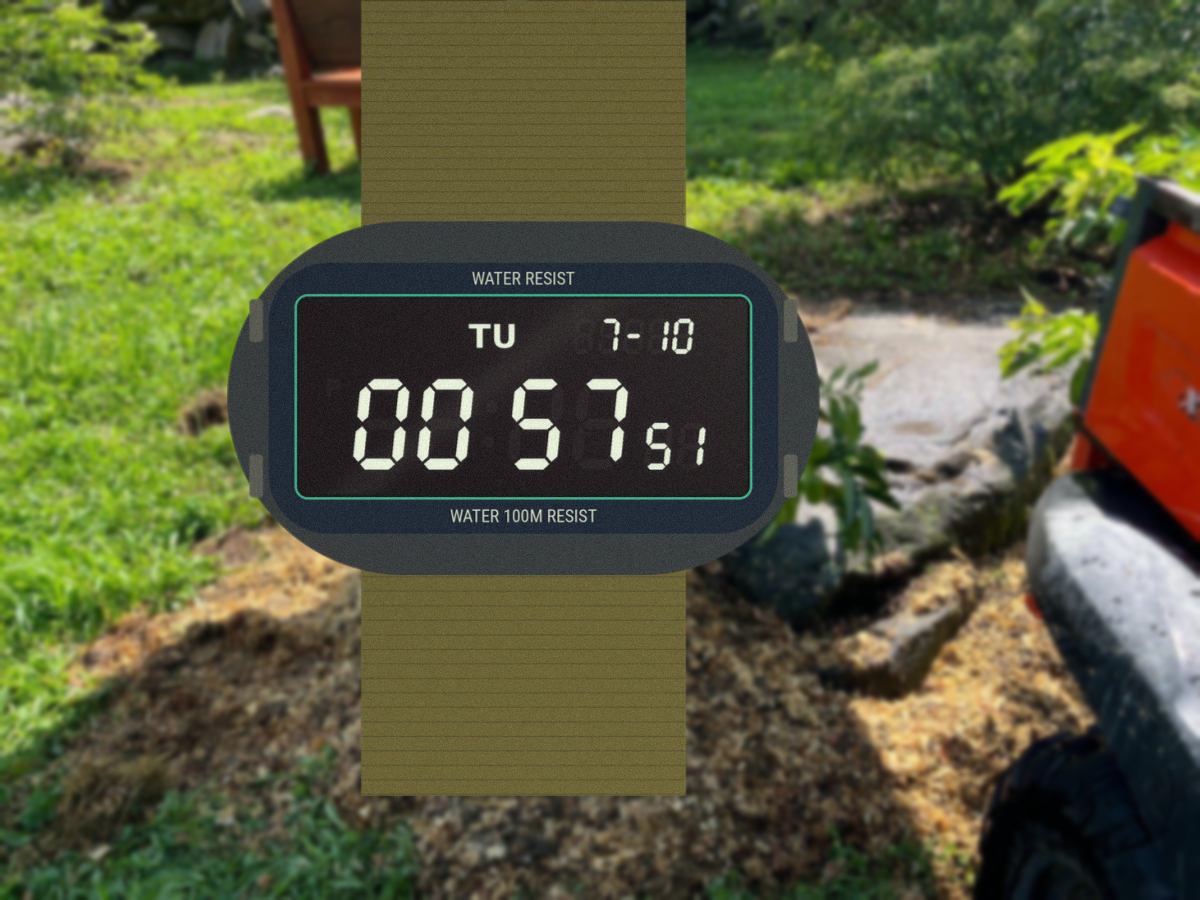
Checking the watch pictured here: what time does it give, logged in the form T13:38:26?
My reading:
T00:57:51
